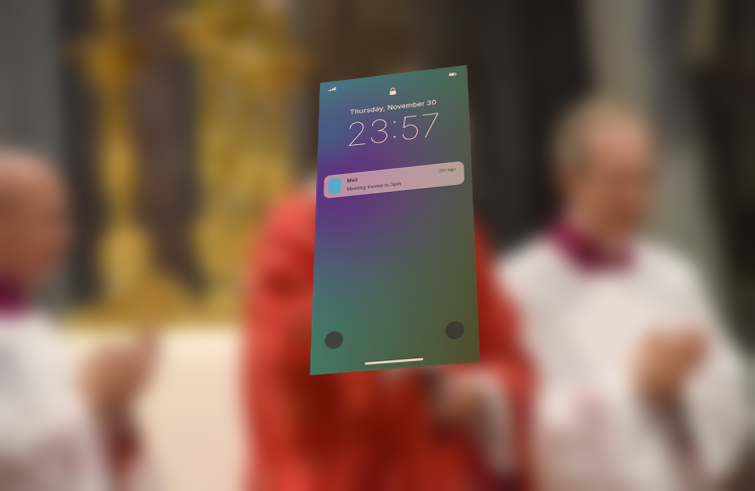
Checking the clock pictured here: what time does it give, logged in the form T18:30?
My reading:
T23:57
